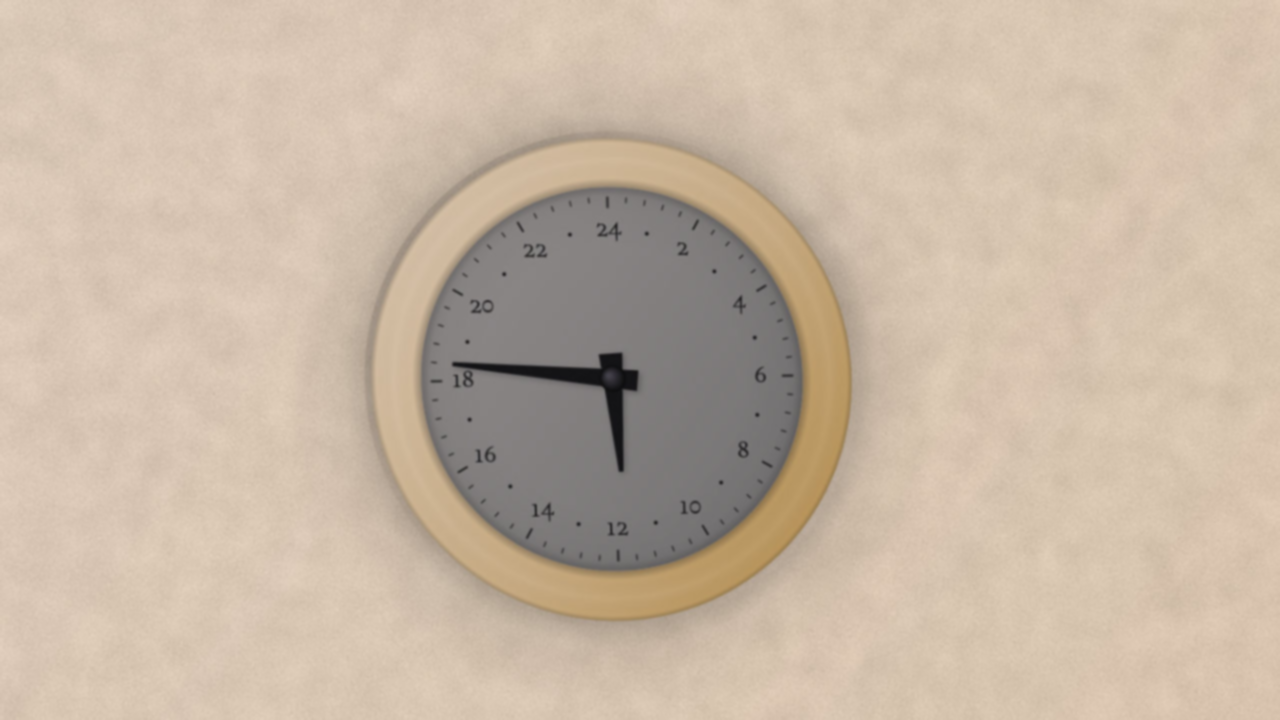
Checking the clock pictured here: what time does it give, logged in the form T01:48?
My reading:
T11:46
